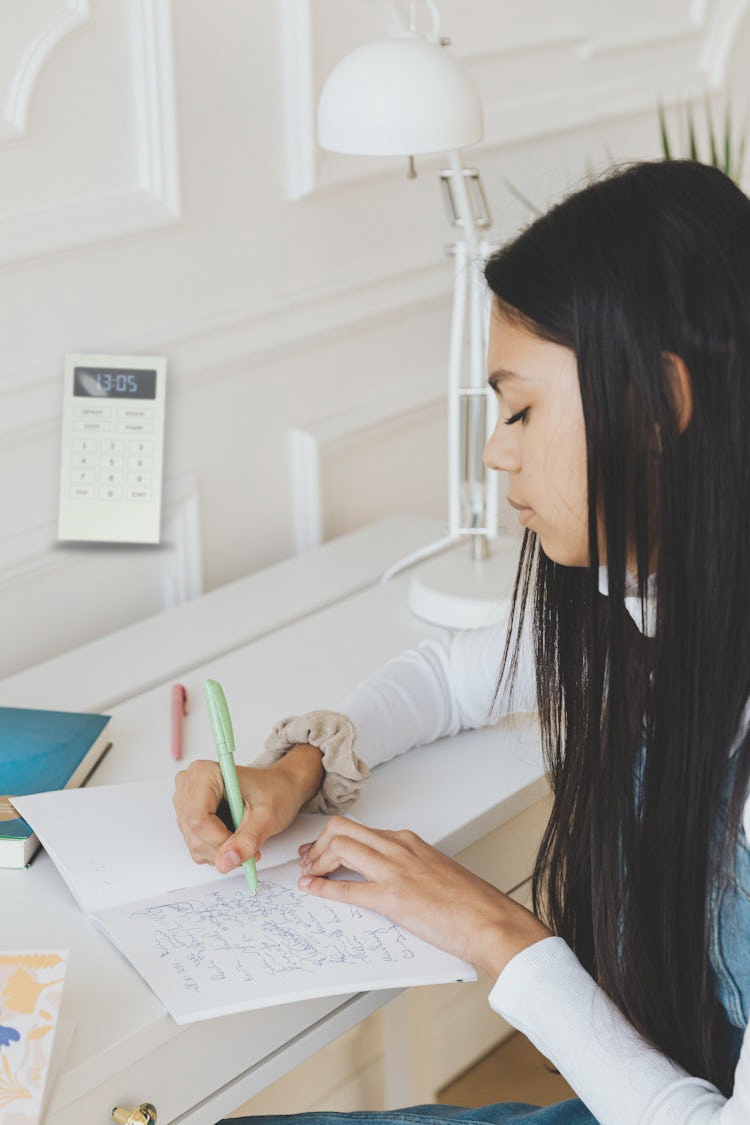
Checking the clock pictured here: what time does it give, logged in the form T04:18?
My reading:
T13:05
